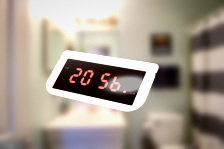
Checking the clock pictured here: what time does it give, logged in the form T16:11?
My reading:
T20:56
